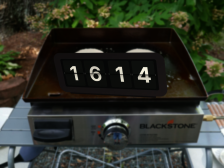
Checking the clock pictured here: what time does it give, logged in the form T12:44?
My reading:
T16:14
